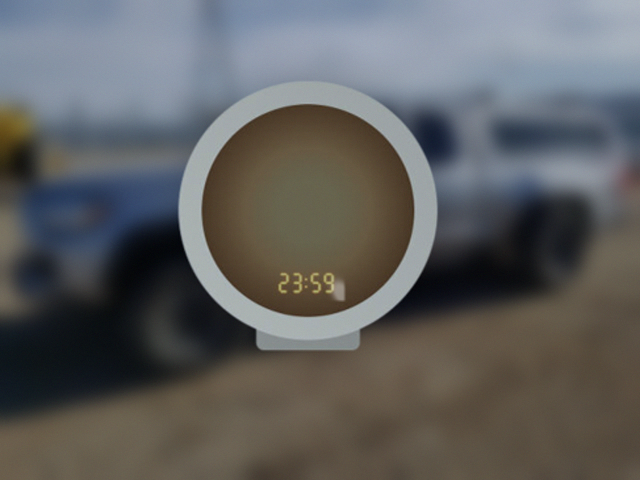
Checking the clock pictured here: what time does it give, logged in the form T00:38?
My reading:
T23:59
